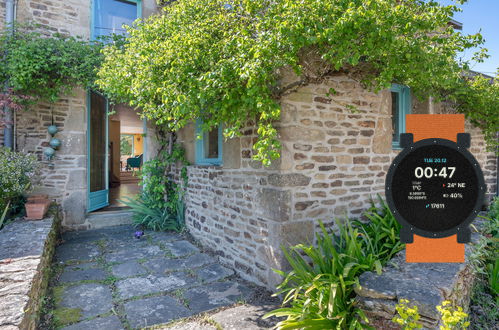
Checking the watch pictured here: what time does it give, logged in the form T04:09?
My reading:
T00:47
